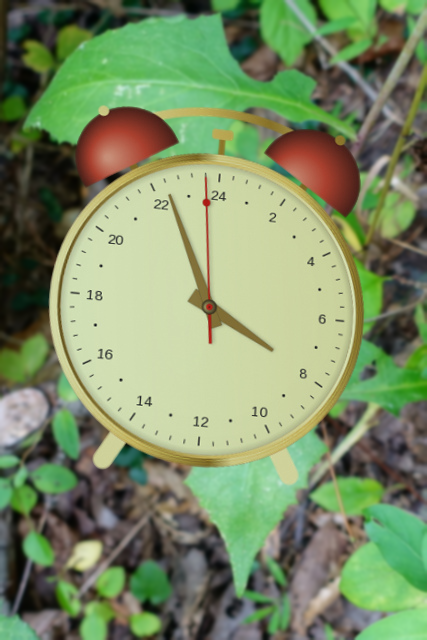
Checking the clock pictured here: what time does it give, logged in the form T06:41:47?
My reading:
T07:55:59
